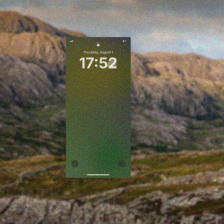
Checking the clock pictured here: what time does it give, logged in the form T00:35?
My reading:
T17:52
